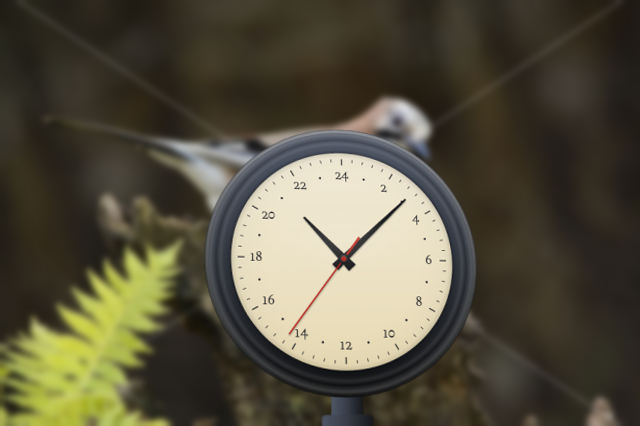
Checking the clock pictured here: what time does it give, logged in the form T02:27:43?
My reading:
T21:07:36
